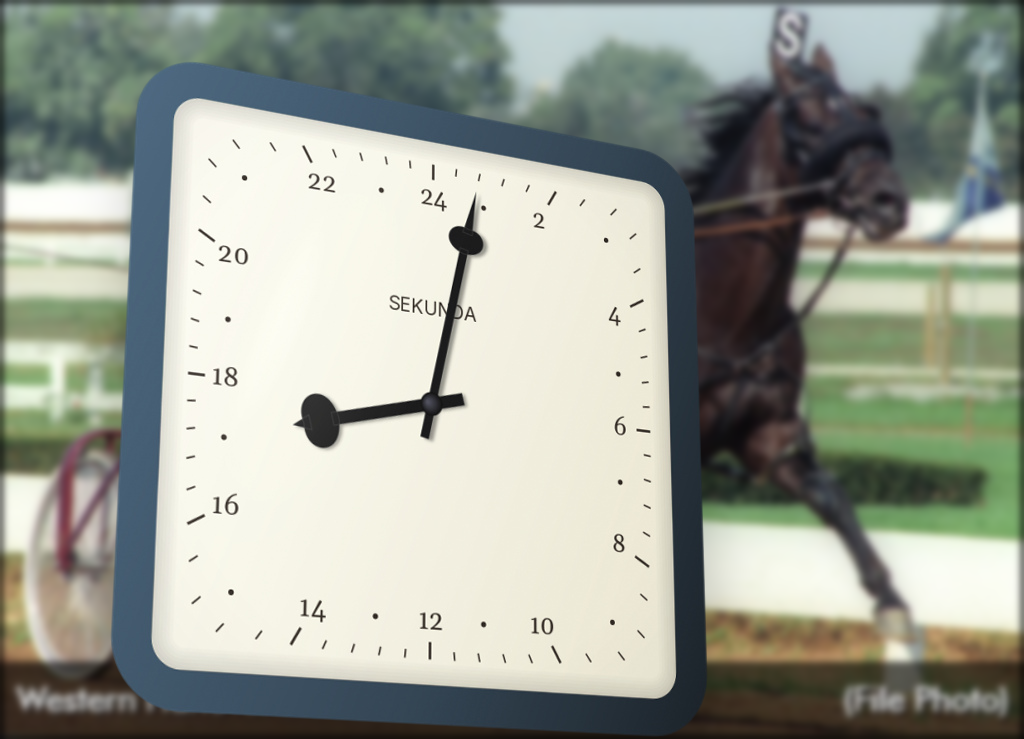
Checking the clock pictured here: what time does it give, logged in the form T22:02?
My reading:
T17:02
